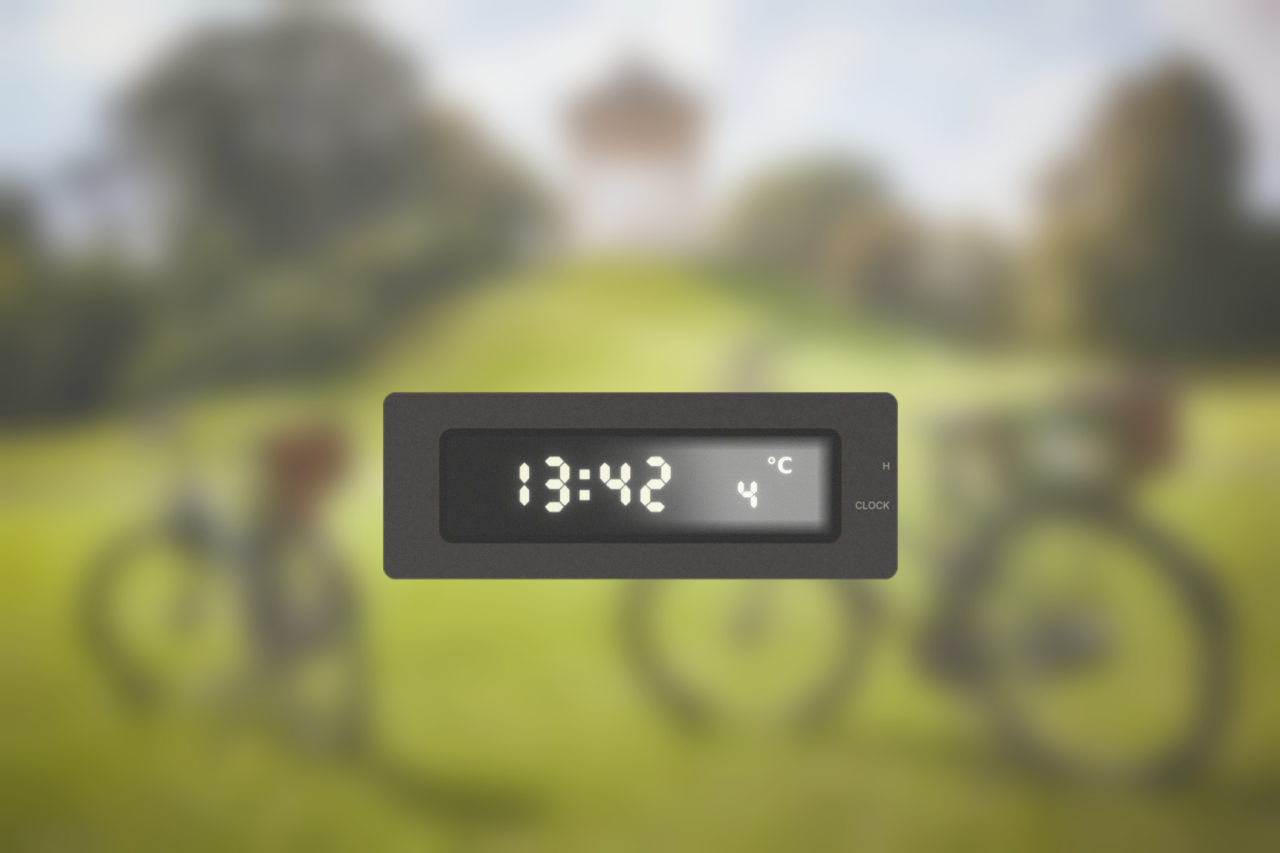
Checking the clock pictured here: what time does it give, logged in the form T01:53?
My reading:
T13:42
